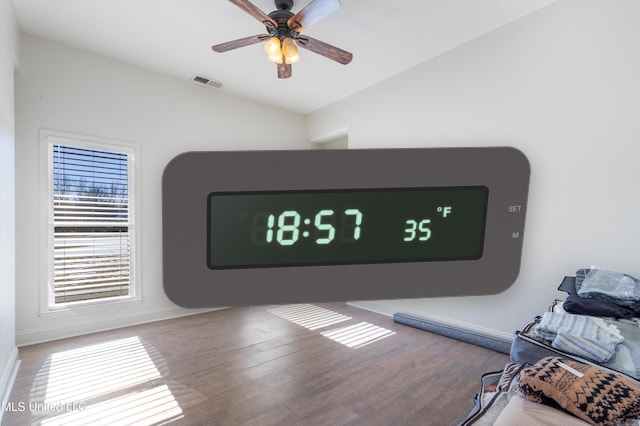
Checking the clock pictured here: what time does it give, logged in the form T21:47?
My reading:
T18:57
